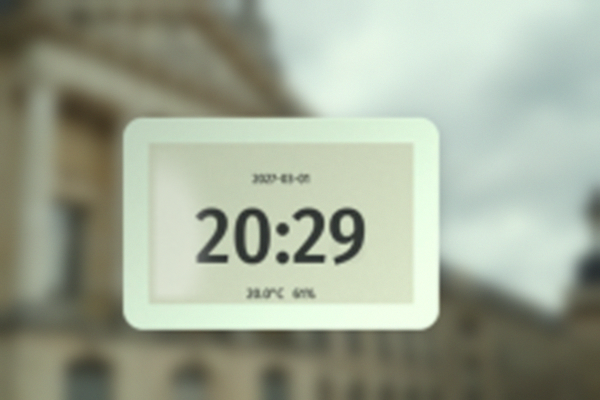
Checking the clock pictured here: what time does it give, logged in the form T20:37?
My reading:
T20:29
